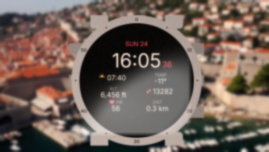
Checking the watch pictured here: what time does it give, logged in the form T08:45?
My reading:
T16:05
